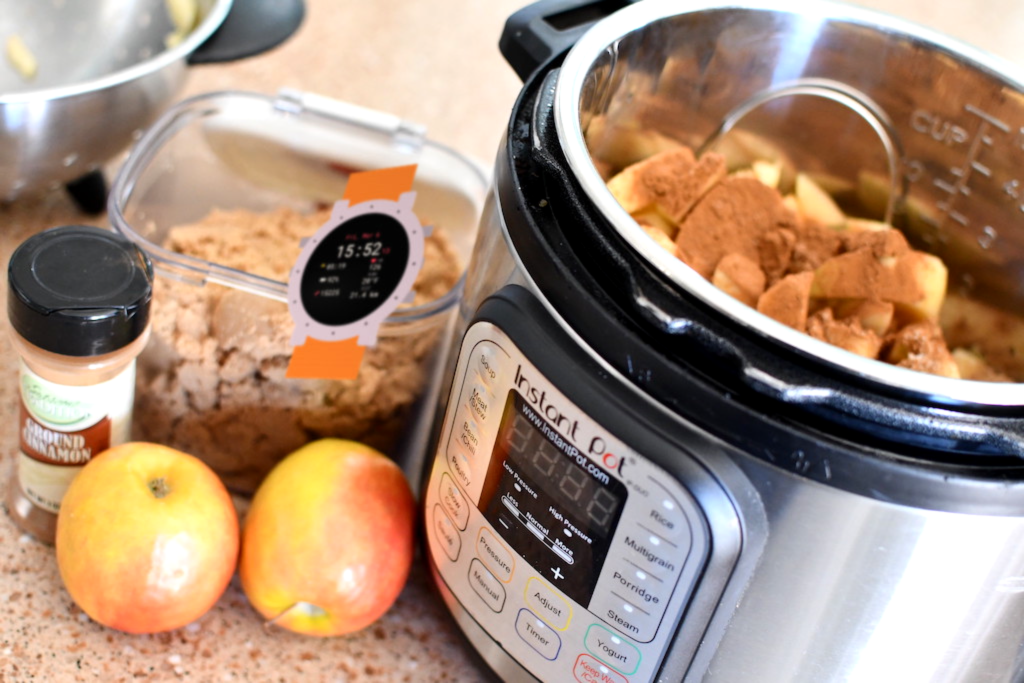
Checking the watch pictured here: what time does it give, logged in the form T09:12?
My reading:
T15:52
